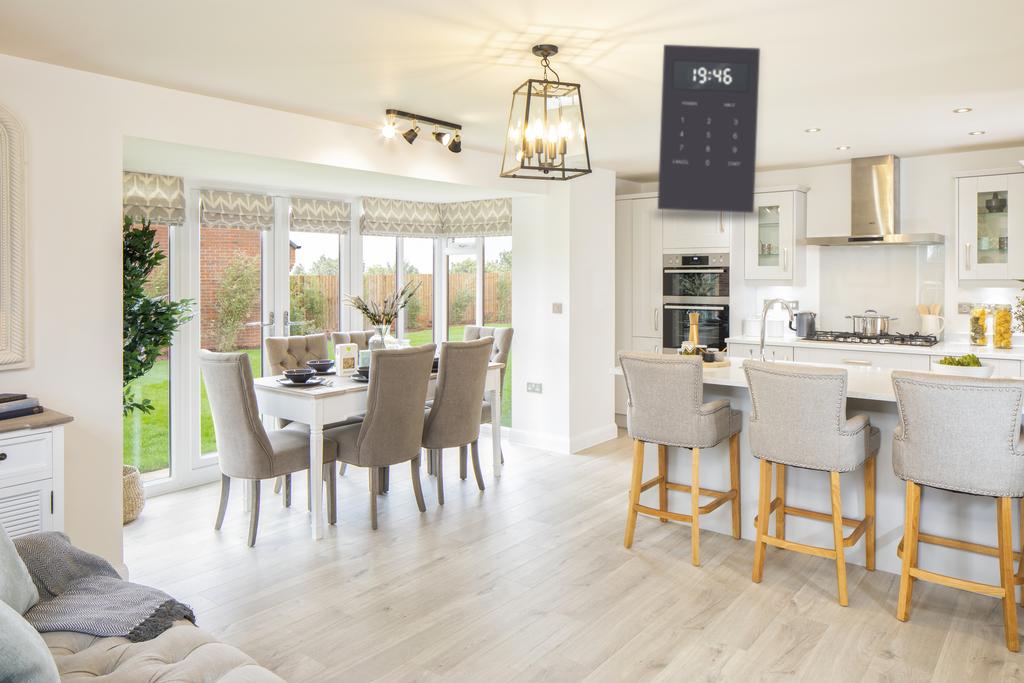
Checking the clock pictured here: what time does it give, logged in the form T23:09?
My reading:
T19:46
